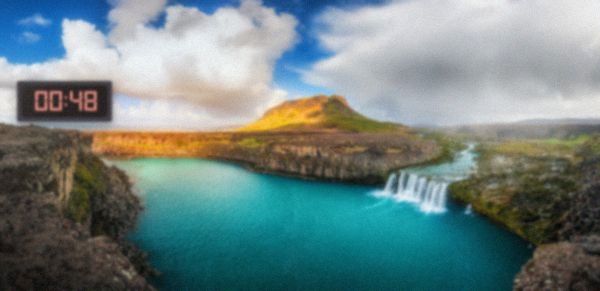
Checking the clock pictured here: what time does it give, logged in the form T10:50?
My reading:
T00:48
